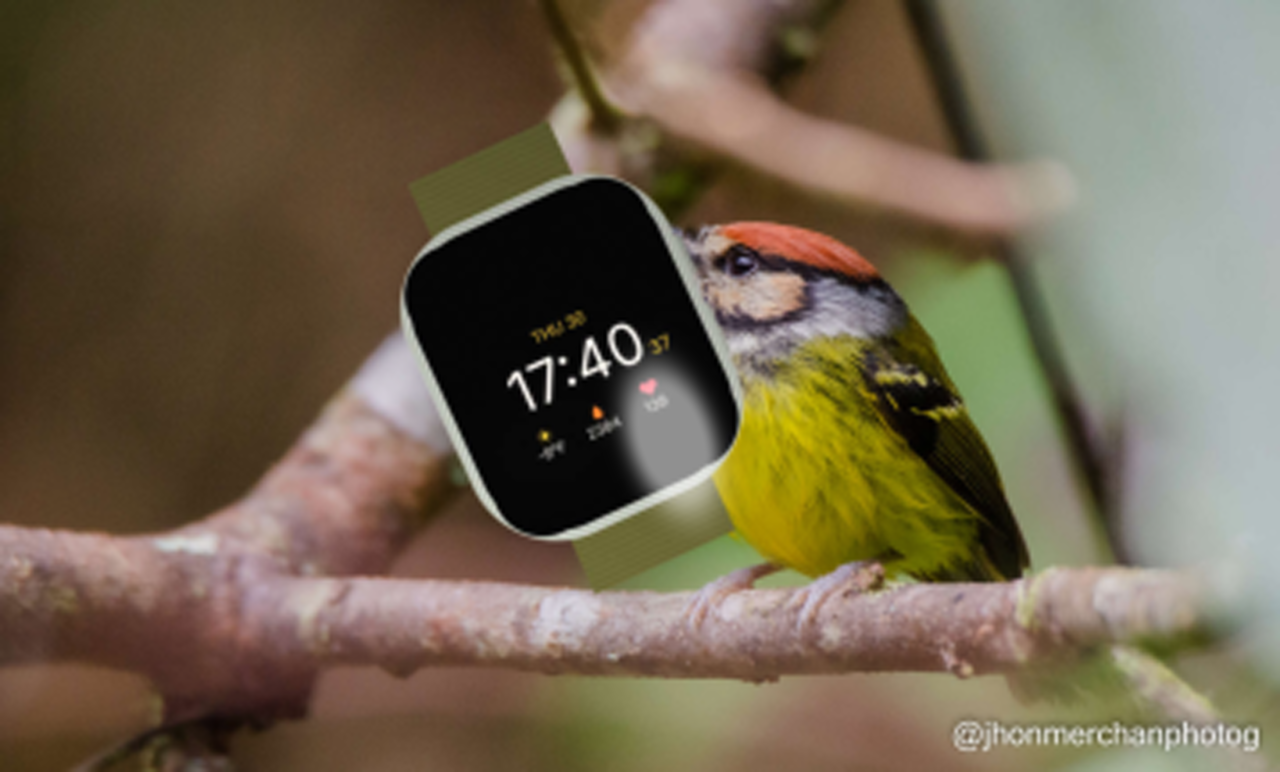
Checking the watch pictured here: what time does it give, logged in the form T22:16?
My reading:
T17:40
